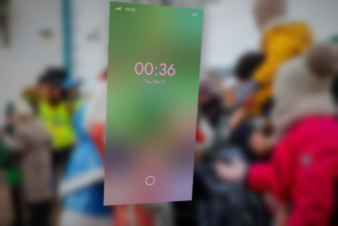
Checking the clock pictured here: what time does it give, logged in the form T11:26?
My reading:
T00:36
